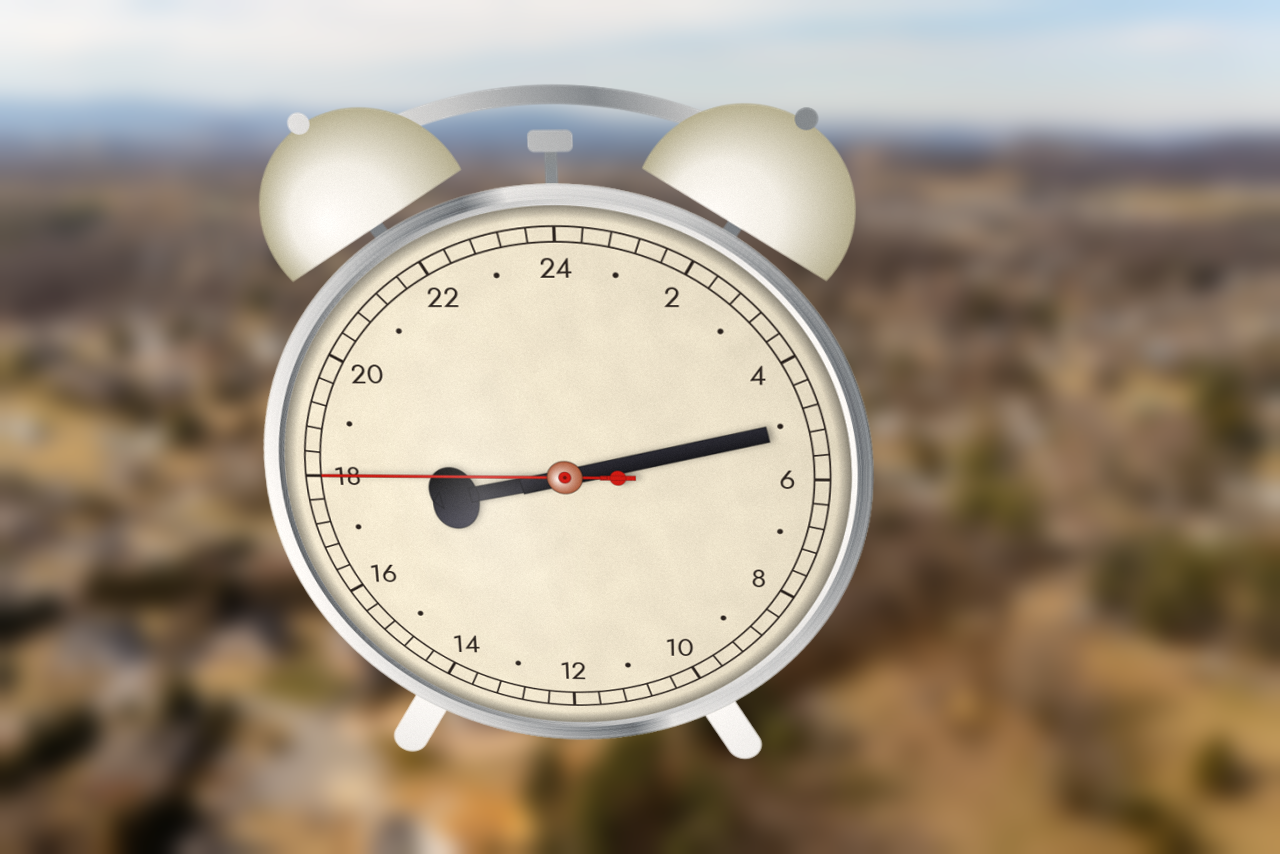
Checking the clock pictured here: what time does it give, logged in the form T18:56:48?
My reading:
T17:12:45
